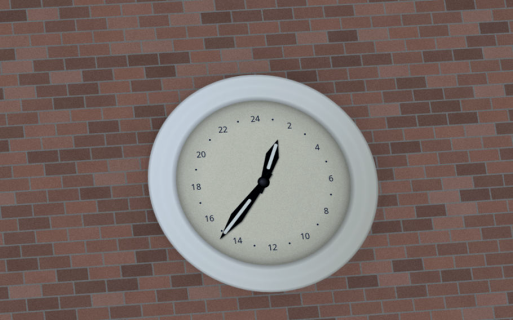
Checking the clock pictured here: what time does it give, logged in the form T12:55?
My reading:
T01:37
